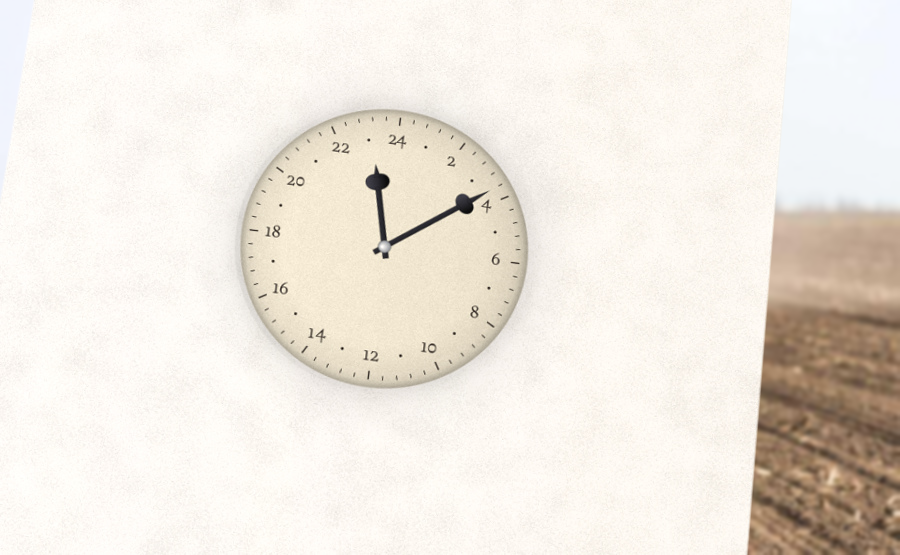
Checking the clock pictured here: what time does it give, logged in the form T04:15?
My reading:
T23:09
